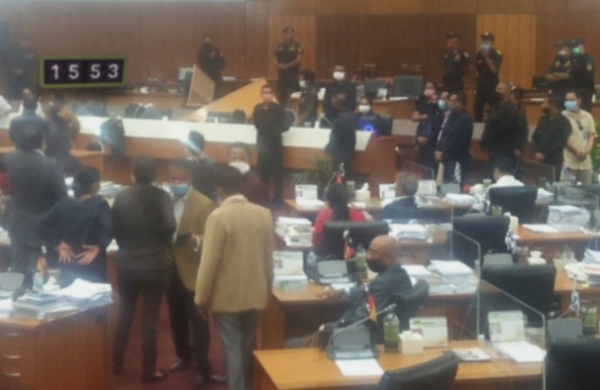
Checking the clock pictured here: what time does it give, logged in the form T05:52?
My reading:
T15:53
